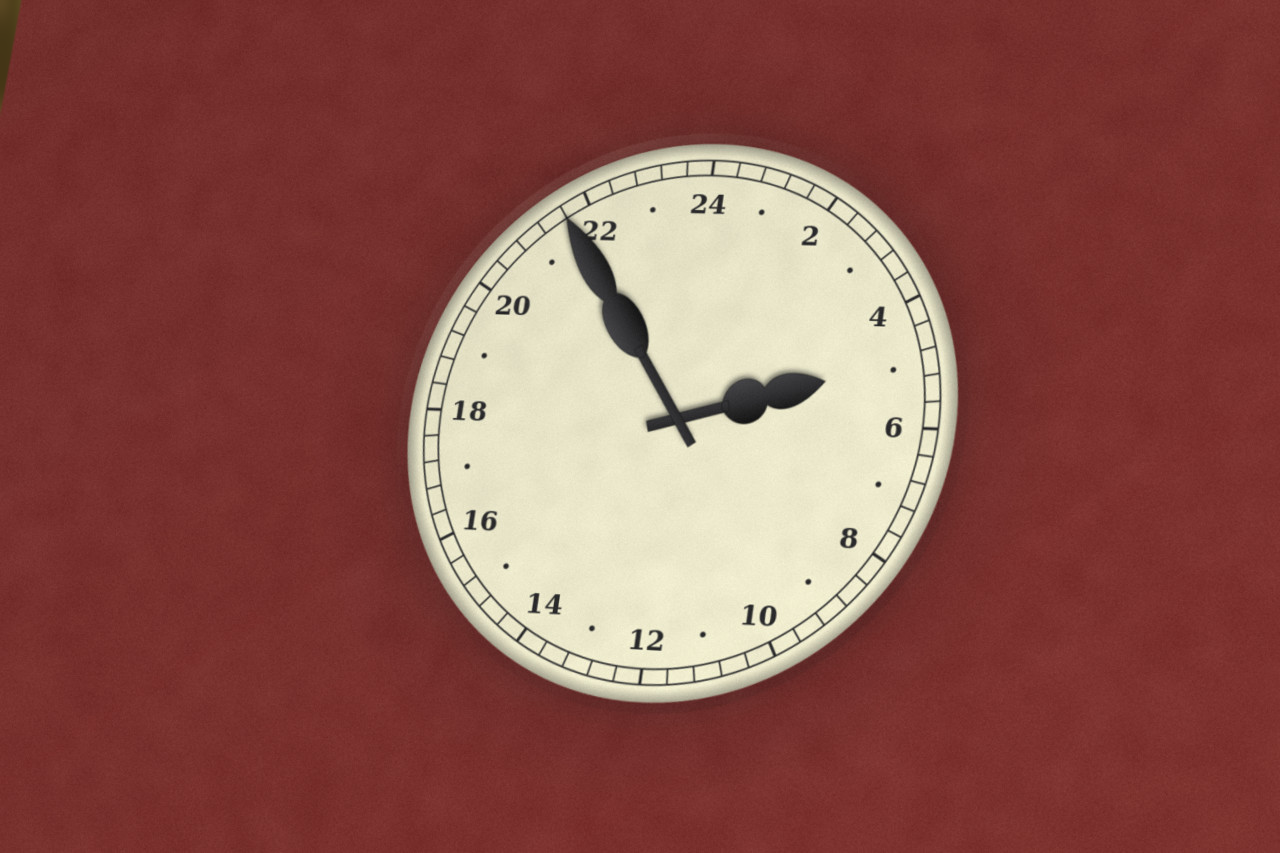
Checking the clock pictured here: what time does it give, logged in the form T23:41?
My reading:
T04:54
